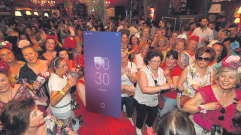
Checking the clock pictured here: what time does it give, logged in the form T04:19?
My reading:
T00:30
